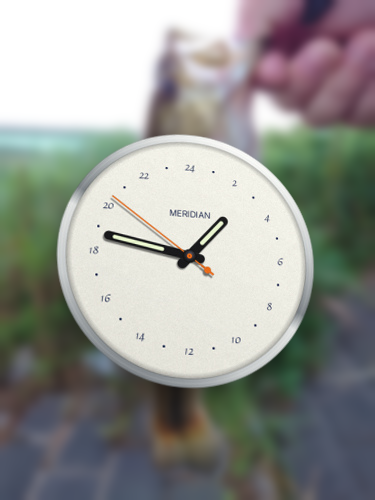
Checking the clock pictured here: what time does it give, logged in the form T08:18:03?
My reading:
T02:46:51
